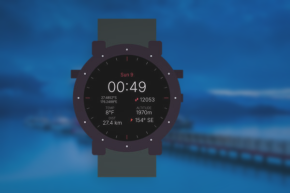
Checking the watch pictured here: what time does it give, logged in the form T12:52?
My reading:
T00:49
